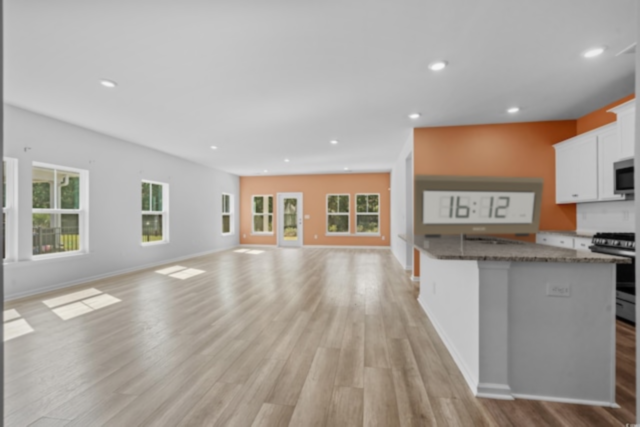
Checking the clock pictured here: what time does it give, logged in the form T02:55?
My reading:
T16:12
